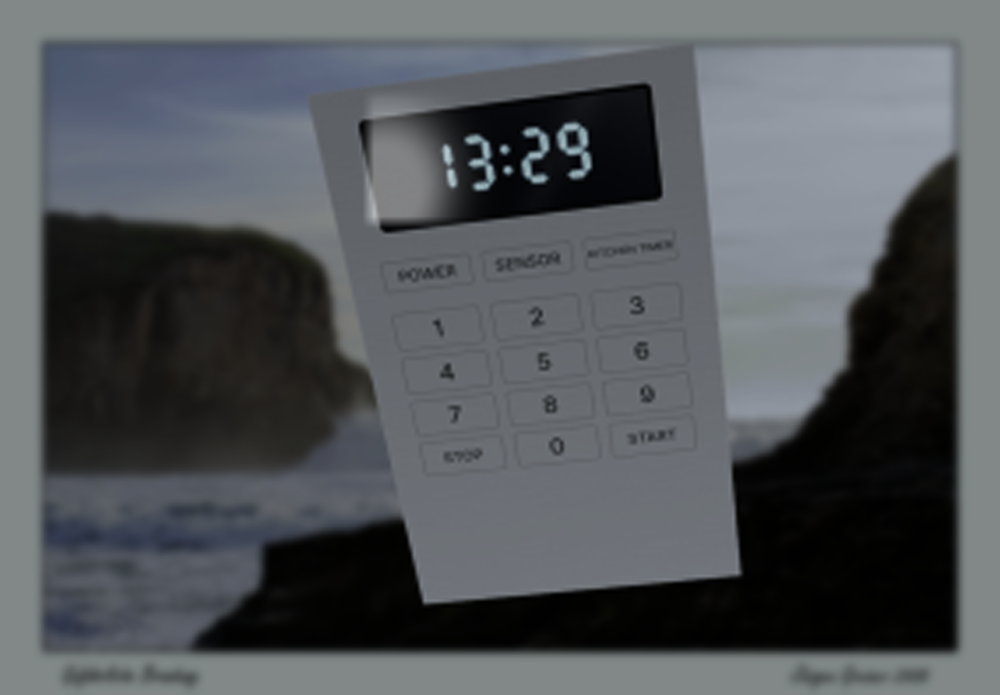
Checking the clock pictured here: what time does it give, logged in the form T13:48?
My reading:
T13:29
